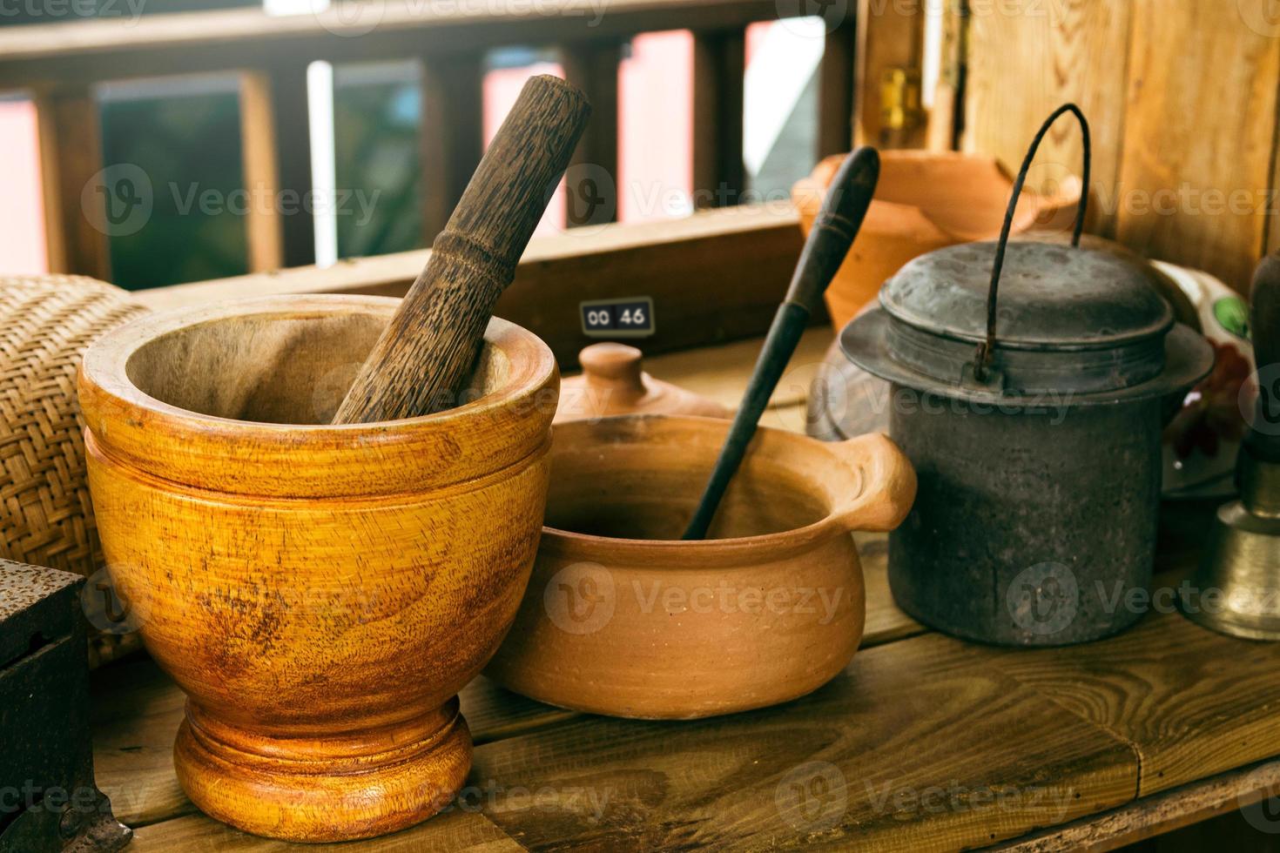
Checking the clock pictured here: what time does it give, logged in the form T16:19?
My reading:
T00:46
